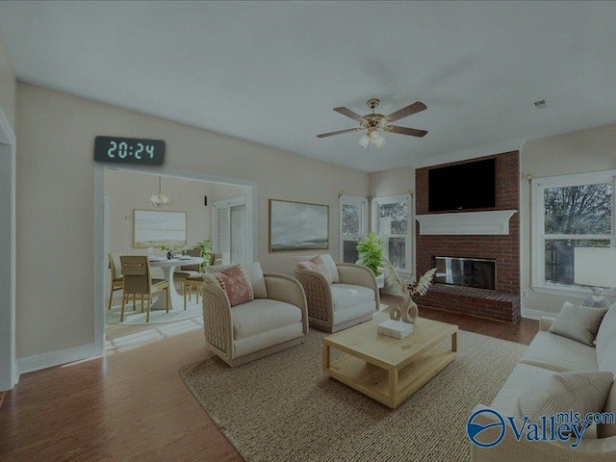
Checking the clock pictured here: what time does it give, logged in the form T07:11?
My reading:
T20:24
